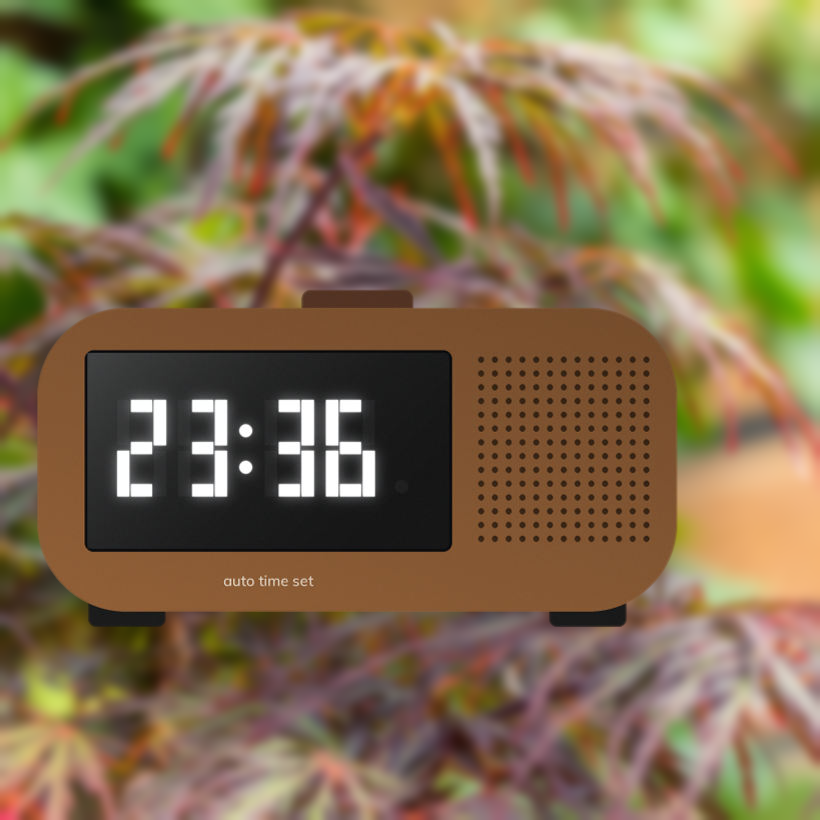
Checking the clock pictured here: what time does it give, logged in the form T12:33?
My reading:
T23:36
